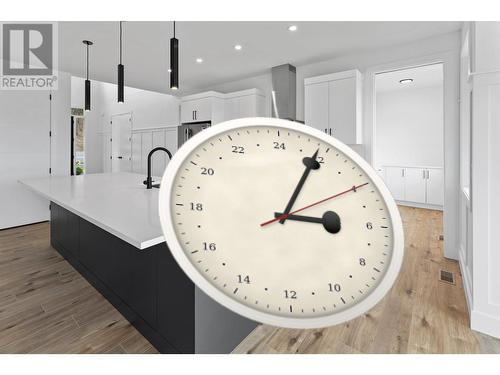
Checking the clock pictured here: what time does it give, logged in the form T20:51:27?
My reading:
T06:04:10
